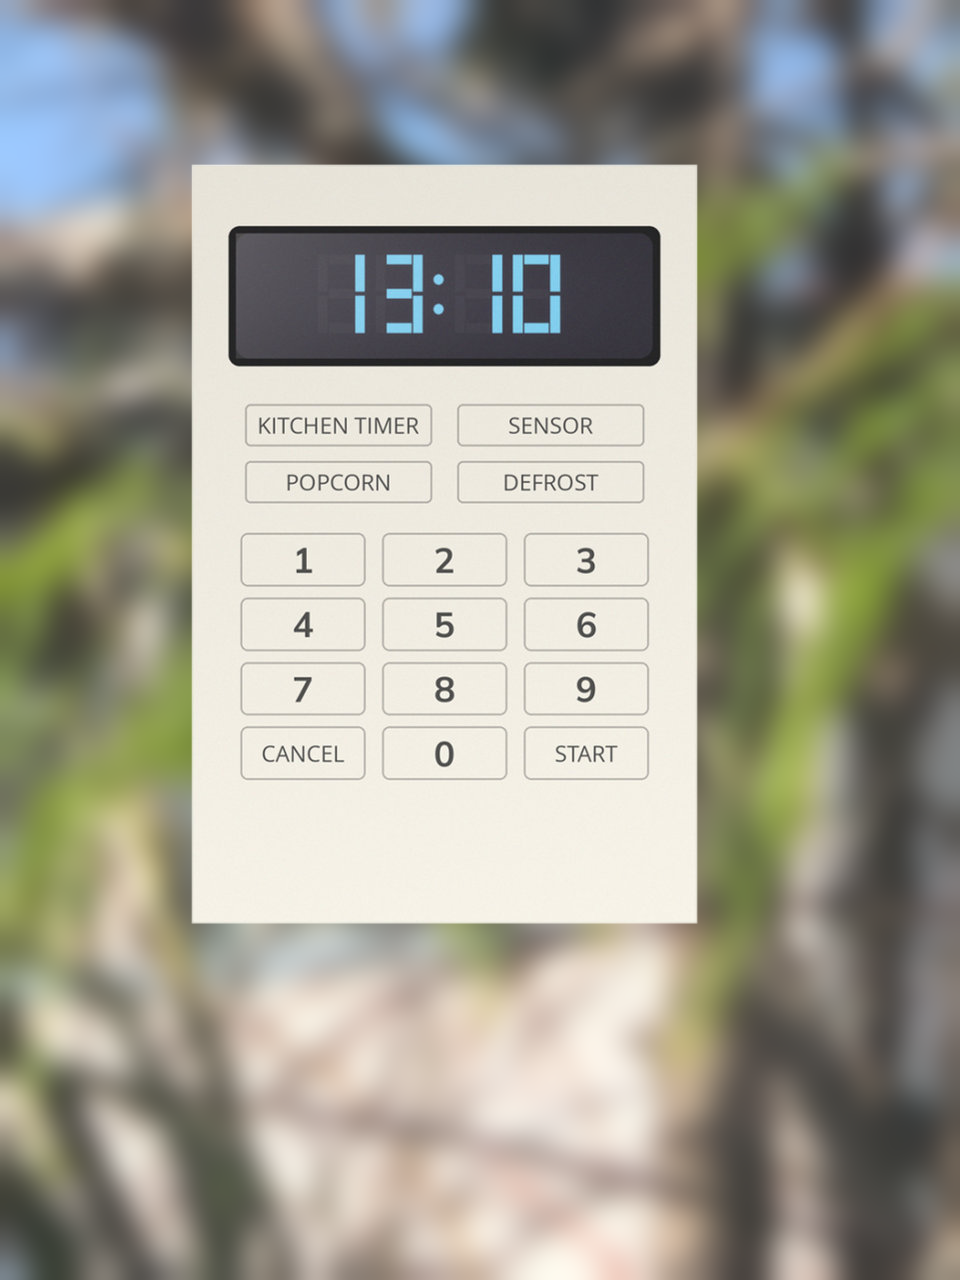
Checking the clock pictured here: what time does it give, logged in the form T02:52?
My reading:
T13:10
